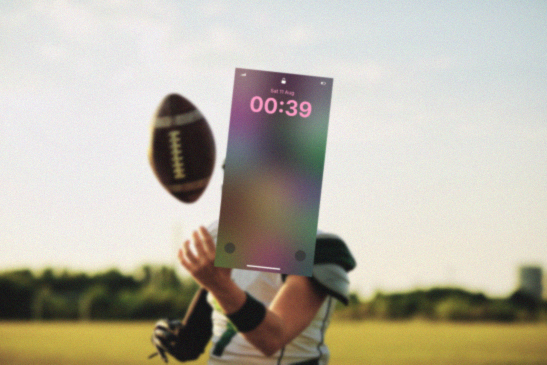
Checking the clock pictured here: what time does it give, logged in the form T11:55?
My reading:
T00:39
